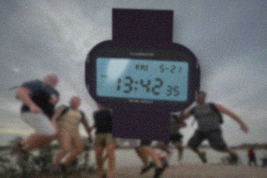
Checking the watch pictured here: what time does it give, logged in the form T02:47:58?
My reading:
T13:42:35
